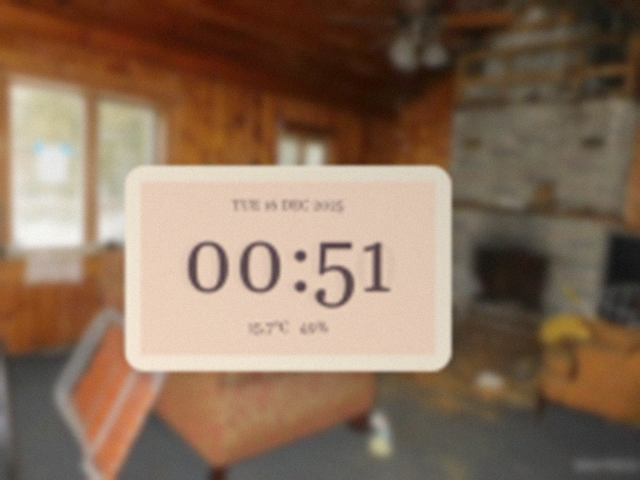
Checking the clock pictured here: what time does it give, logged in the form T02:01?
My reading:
T00:51
